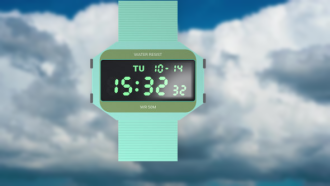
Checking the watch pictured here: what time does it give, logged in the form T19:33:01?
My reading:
T15:32:32
